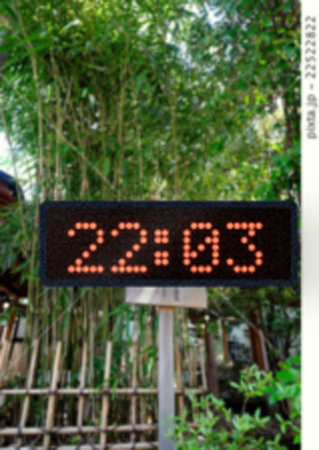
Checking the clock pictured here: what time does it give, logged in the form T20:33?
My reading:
T22:03
